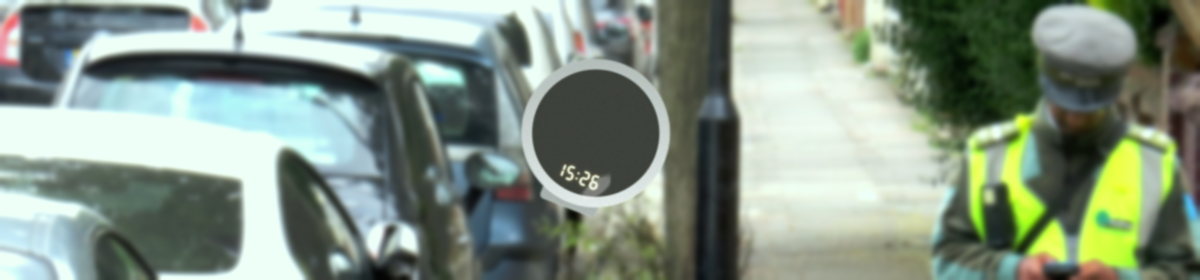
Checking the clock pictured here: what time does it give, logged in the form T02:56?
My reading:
T15:26
